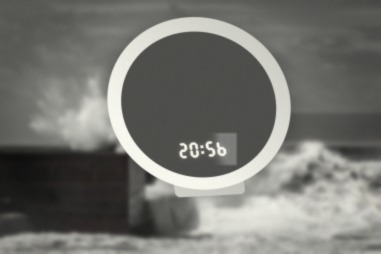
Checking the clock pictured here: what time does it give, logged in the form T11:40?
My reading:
T20:56
